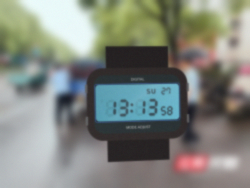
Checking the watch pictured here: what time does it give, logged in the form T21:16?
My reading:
T13:13
